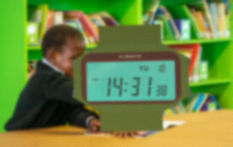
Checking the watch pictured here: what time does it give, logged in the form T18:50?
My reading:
T14:31
